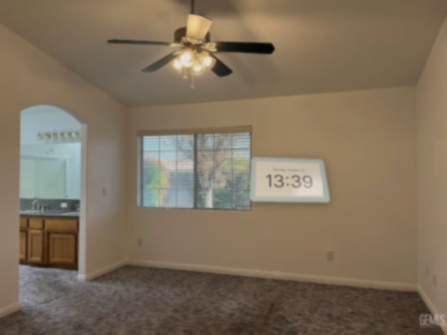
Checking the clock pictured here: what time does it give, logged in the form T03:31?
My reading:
T13:39
